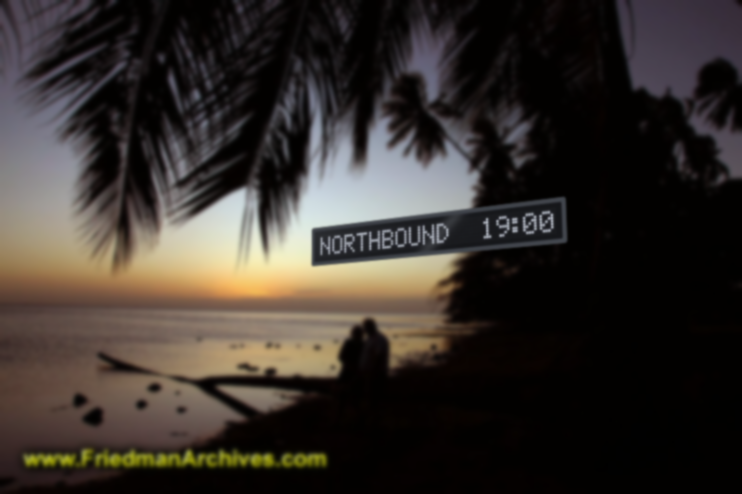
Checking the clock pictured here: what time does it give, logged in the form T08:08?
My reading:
T19:00
